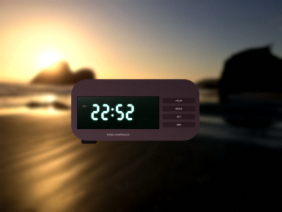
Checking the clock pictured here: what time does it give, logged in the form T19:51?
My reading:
T22:52
